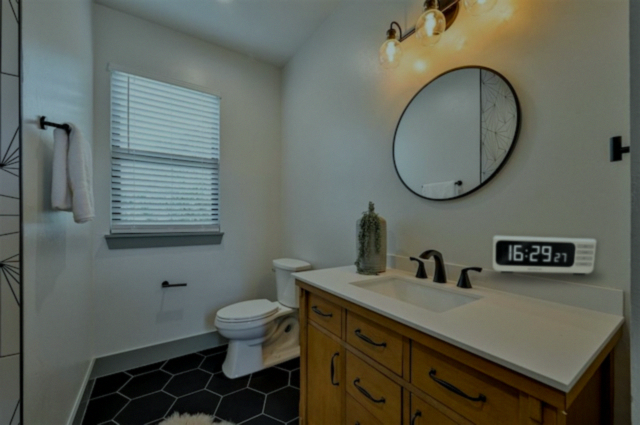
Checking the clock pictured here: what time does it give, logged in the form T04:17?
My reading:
T16:29
